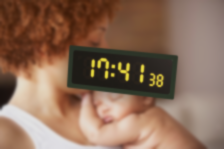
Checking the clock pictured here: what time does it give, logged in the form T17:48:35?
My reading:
T17:41:38
